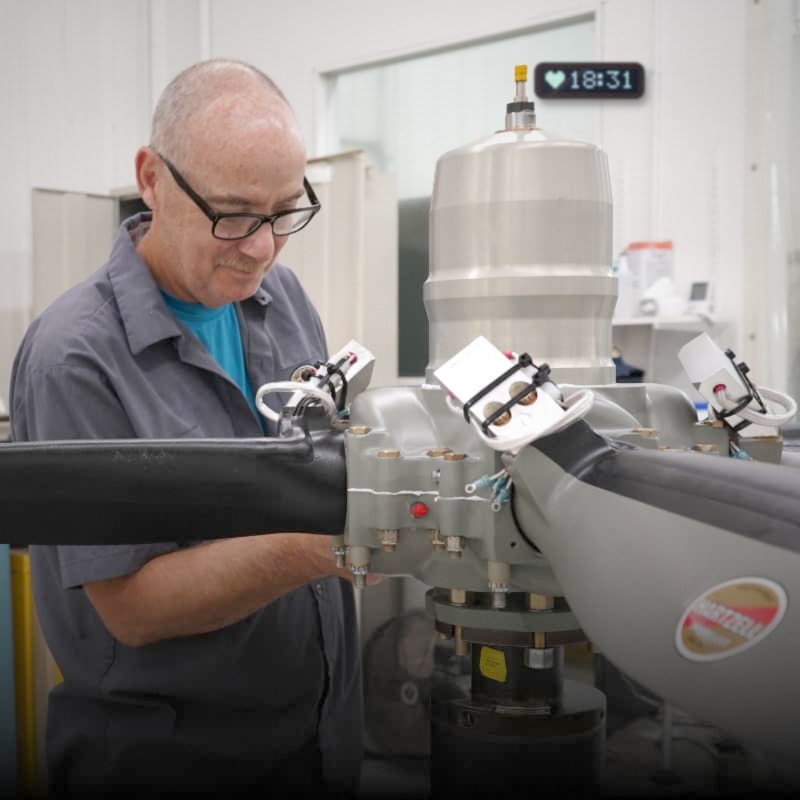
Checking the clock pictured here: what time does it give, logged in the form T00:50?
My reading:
T18:31
